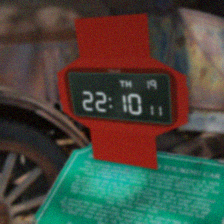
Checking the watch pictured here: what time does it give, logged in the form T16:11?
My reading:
T22:10
